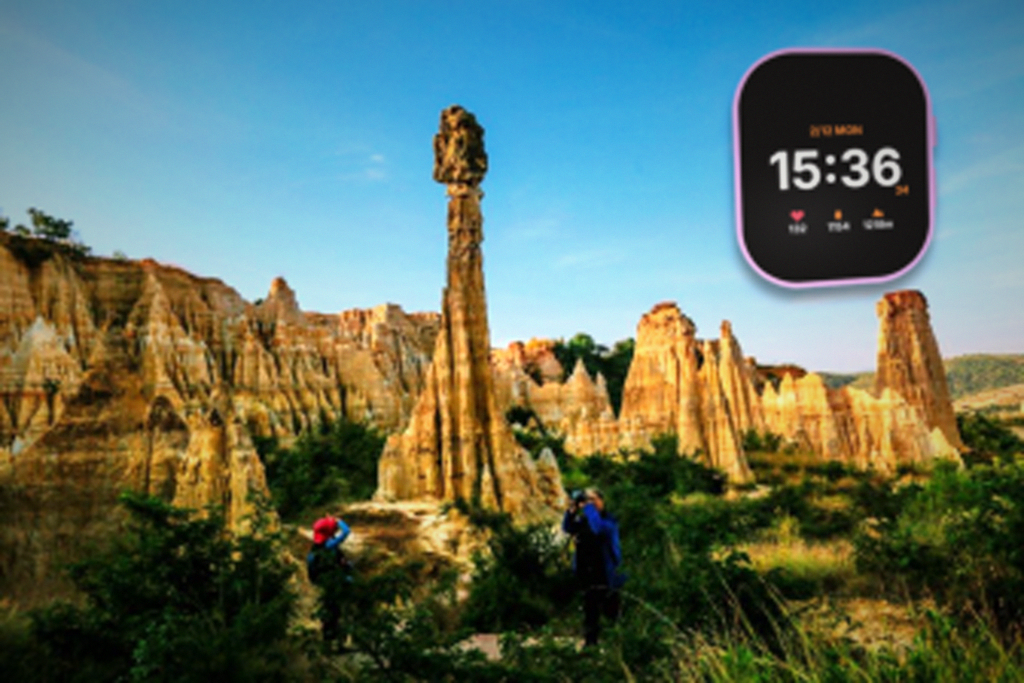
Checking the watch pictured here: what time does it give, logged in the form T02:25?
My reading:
T15:36
